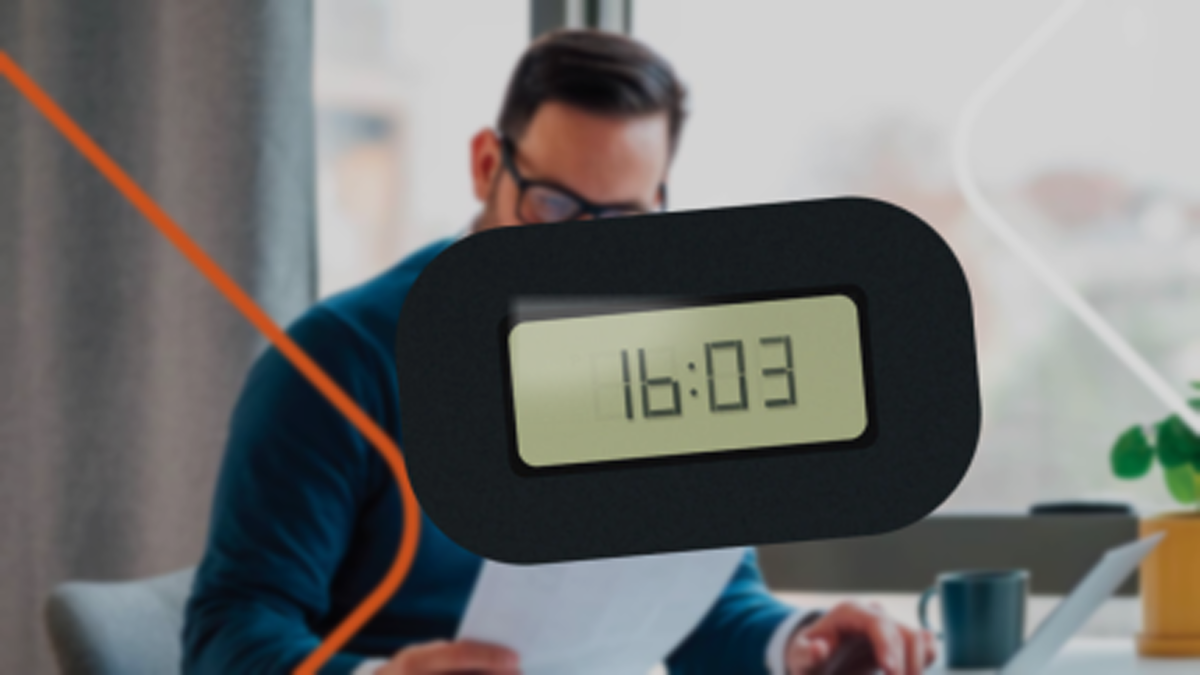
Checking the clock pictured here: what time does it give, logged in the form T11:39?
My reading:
T16:03
